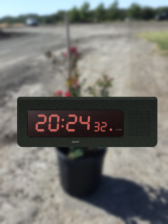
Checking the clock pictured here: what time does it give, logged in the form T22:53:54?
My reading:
T20:24:32
